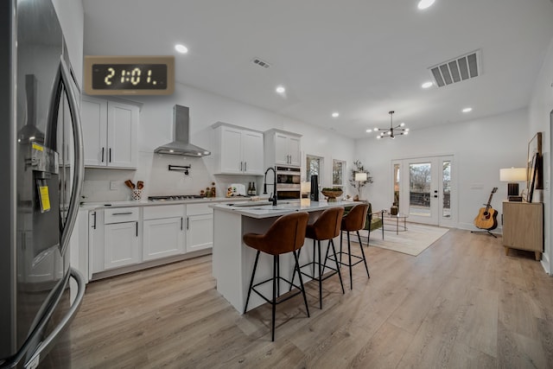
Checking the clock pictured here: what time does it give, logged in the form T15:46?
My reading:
T21:01
